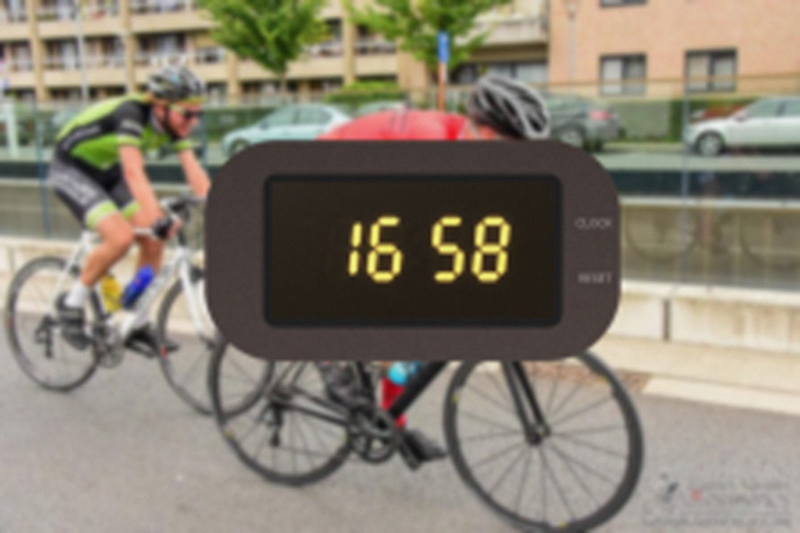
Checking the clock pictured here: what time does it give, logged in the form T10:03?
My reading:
T16:58
